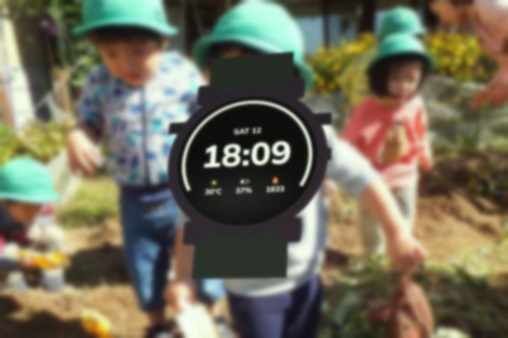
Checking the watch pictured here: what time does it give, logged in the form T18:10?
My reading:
T18:09
